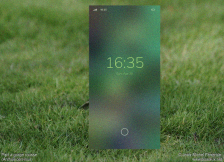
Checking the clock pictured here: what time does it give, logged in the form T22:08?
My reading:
T16:35
